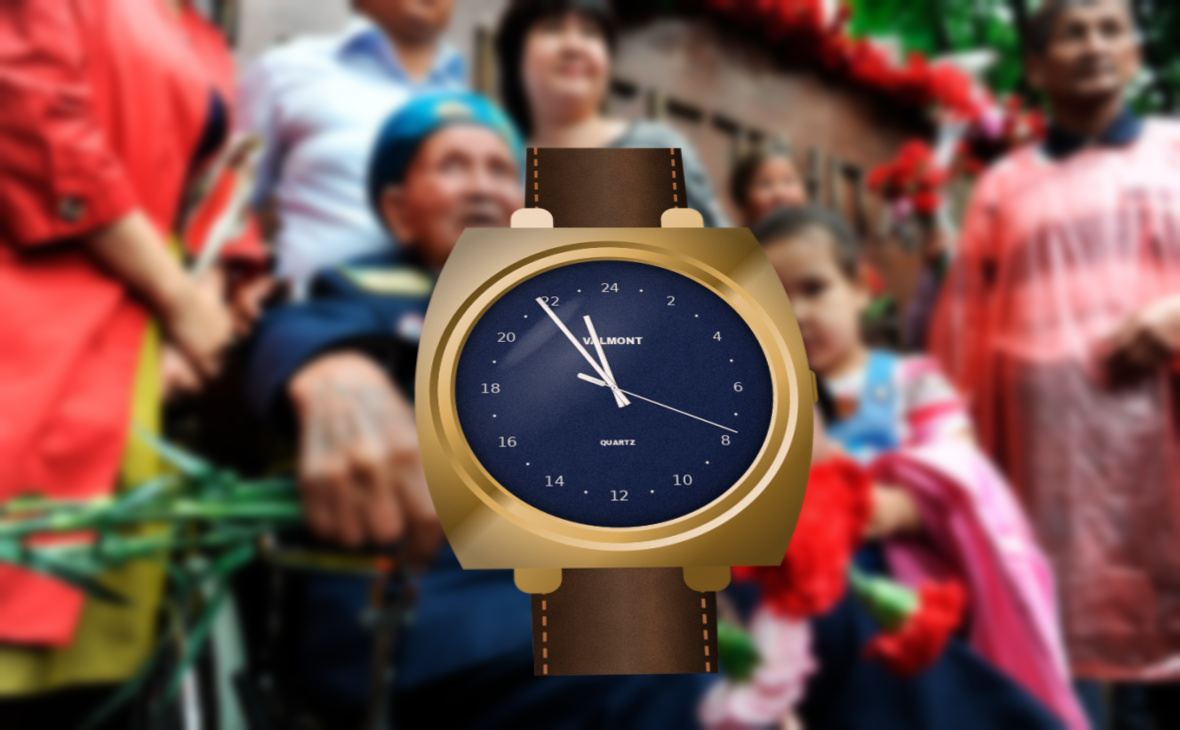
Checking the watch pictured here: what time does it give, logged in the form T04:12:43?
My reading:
T22:54:19
